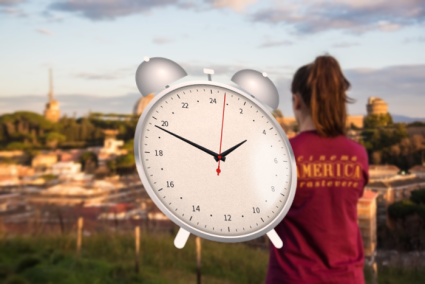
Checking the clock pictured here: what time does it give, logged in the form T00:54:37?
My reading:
T03:49:02
